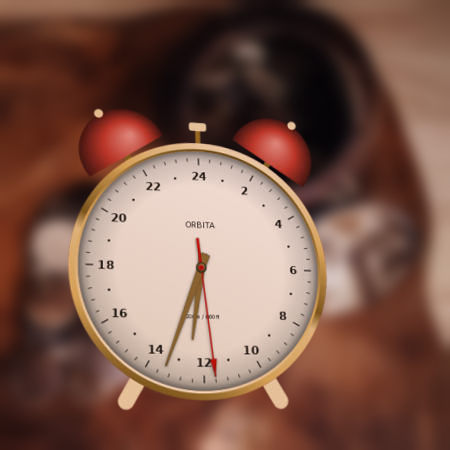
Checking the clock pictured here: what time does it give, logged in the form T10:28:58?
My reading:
T12:33:29
